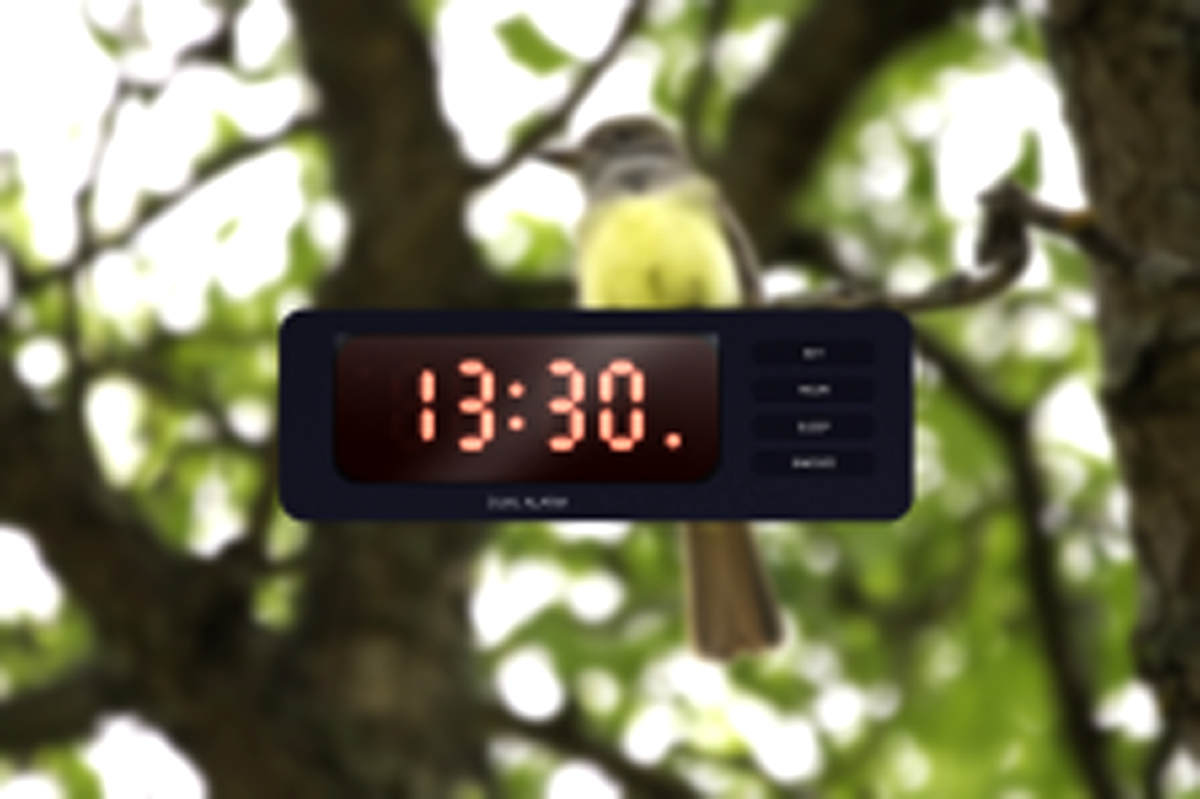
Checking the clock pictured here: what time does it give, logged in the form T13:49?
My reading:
T13:30
